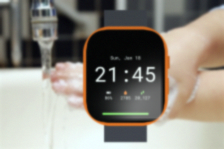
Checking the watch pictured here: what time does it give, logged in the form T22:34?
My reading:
T21:45
